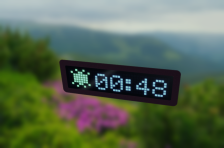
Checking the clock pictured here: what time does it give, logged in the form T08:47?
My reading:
T00:48
